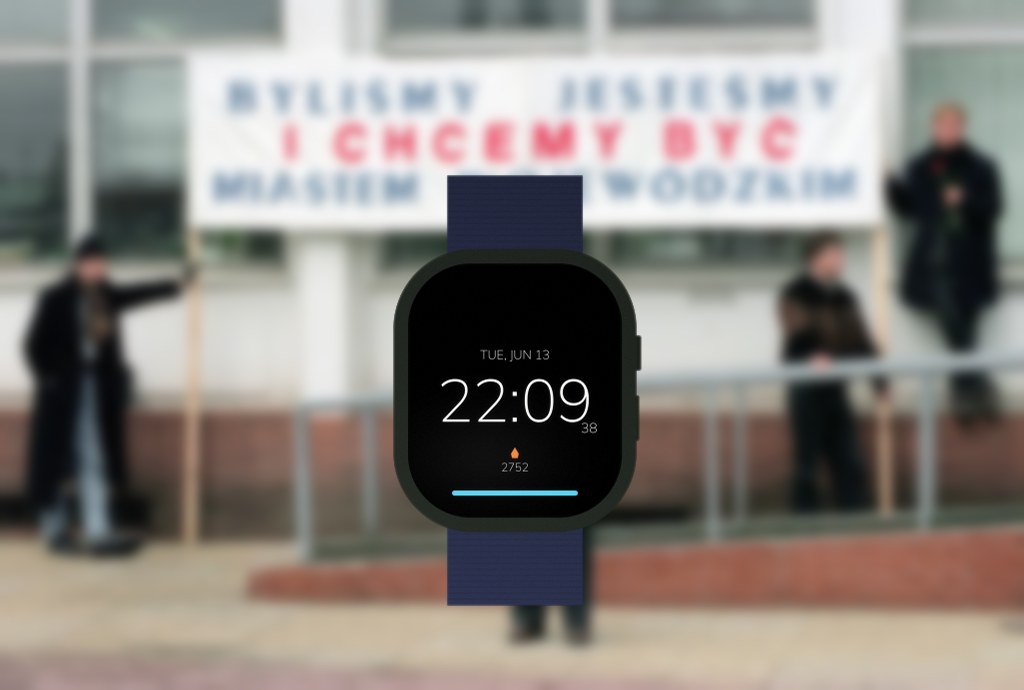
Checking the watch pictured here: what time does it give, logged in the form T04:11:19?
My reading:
T22:09:38
